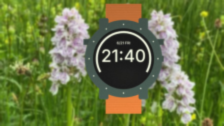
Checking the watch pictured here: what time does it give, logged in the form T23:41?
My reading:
T21:40
